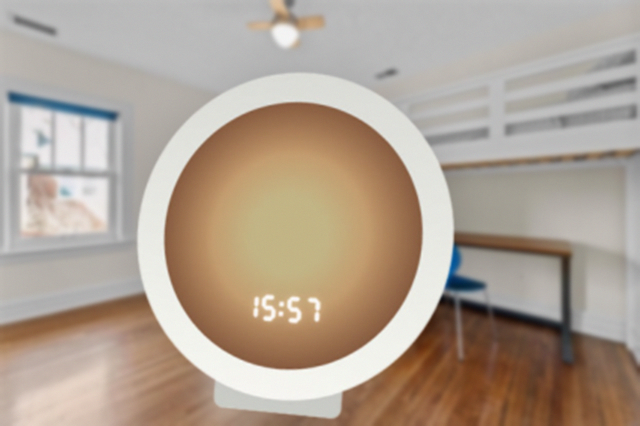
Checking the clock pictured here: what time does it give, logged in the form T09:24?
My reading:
T15:57
